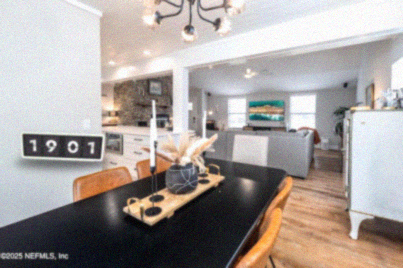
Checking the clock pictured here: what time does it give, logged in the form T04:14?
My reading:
T19:01
